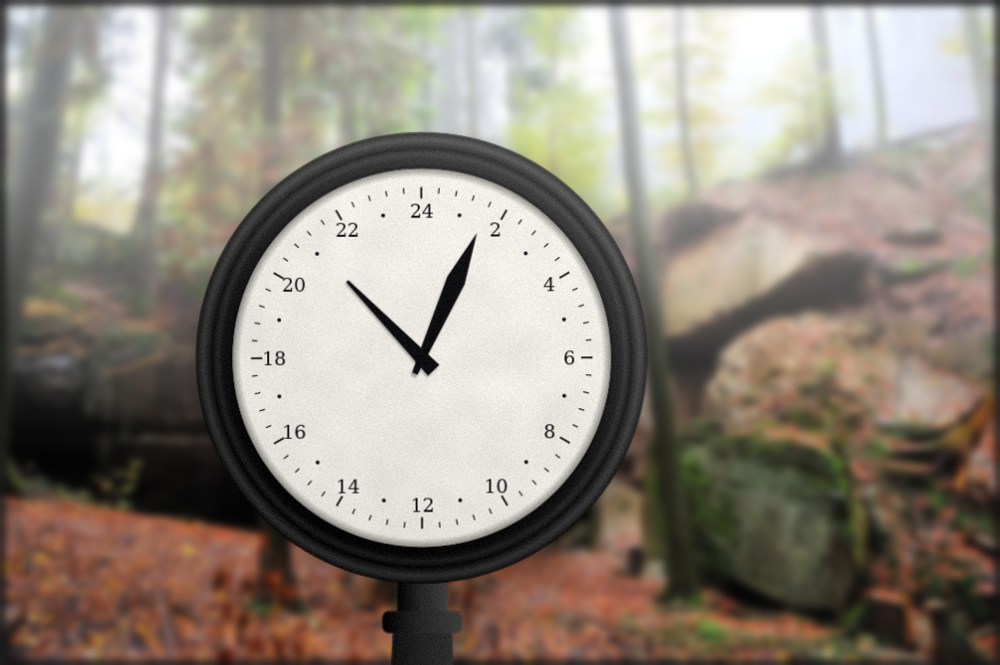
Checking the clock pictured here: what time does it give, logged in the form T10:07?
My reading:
T21:04
